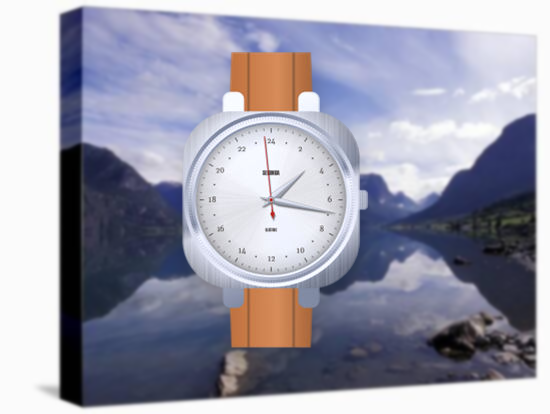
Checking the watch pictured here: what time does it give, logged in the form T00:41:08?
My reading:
T03:16:59
